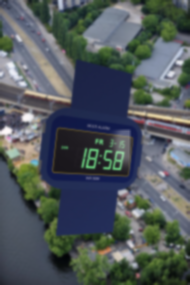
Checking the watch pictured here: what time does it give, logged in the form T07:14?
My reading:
T18:58
